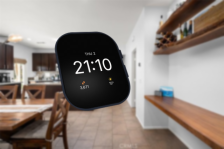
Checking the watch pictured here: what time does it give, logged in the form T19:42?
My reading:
T21:10
